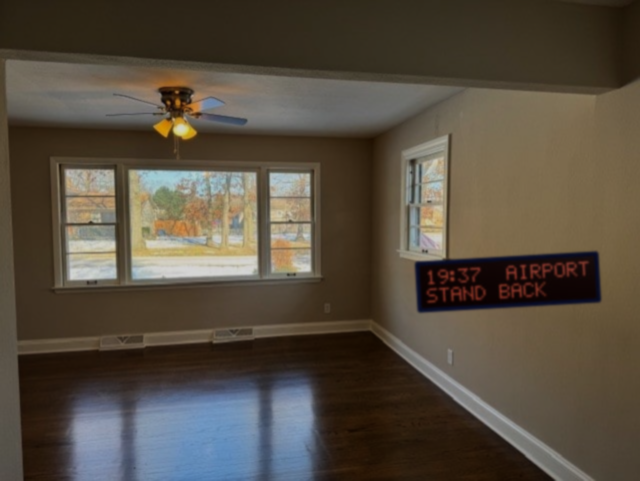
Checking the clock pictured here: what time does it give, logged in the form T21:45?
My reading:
T19:37
